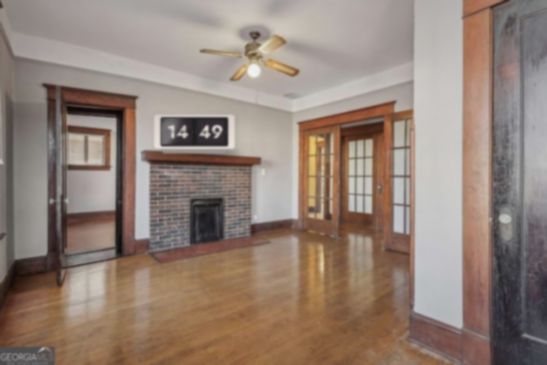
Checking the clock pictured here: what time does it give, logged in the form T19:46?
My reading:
T14:49
